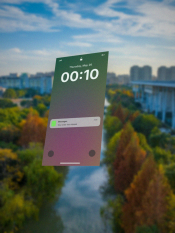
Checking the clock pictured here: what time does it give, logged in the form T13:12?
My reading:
T00:10
